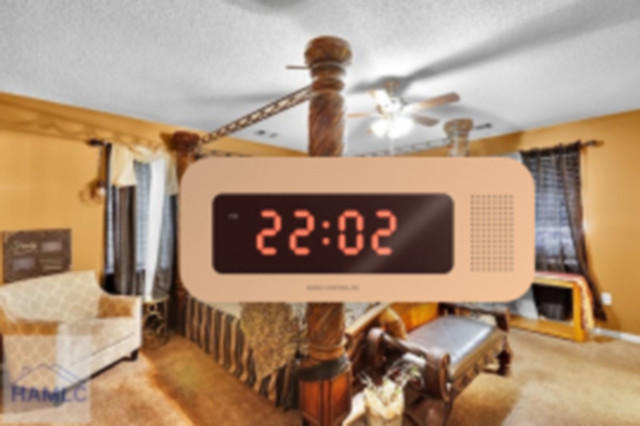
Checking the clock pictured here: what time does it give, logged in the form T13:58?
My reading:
T22:02
